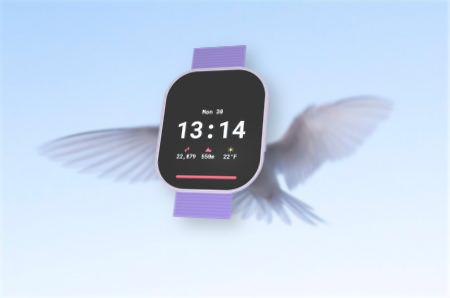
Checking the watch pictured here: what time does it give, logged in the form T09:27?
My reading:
T13:14
